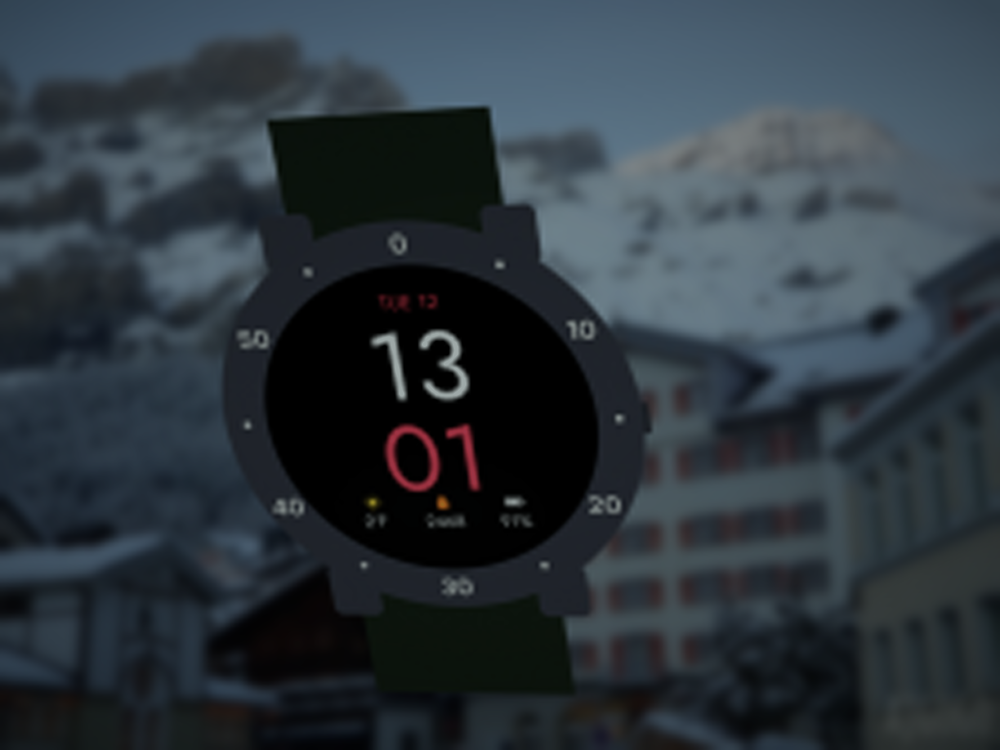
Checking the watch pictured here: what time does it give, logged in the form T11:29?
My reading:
T13:01
